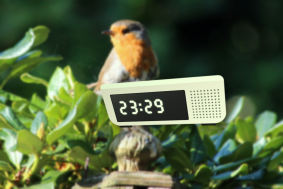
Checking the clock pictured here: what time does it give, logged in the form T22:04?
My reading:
T23:29
